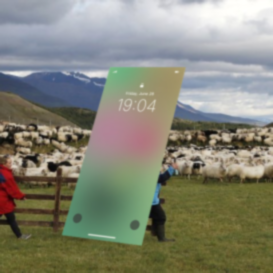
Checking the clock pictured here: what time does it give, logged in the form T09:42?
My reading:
T19:04
